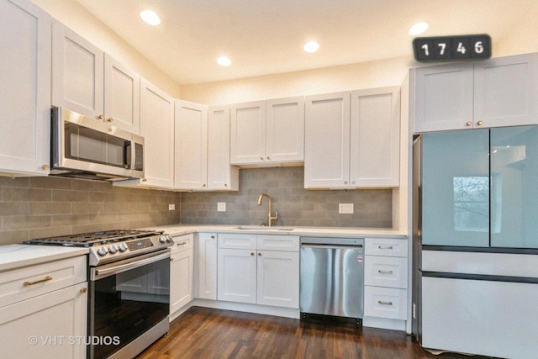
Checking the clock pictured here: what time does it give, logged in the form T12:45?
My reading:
T17:46
